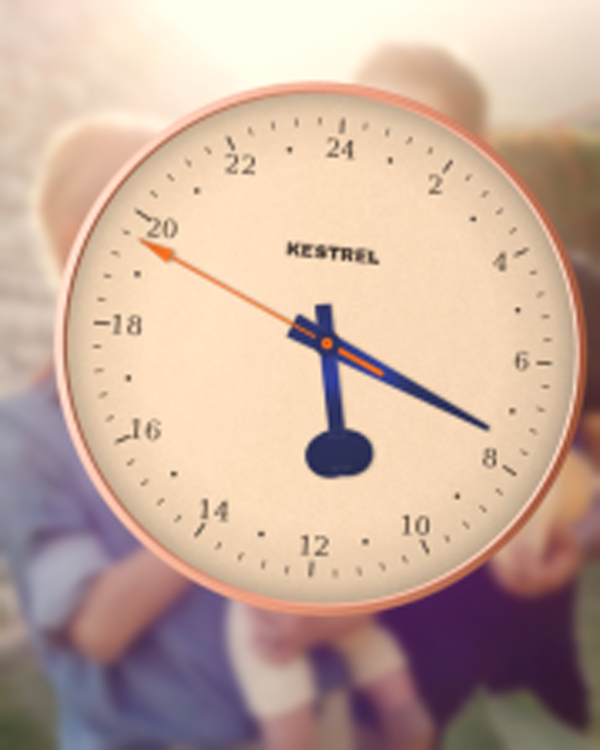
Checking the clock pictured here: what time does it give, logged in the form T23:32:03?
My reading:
T11:18:49
